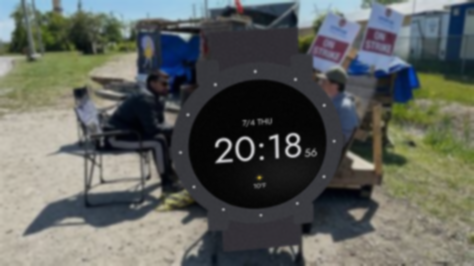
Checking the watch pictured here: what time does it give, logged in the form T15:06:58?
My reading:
T20:18:56
